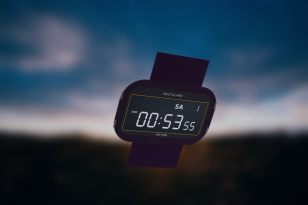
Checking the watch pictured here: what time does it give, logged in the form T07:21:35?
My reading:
T00:53:55
